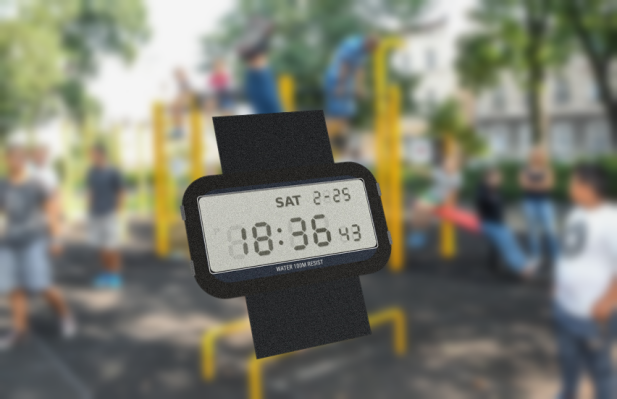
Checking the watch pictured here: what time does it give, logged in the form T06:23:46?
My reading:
T18:36:43
